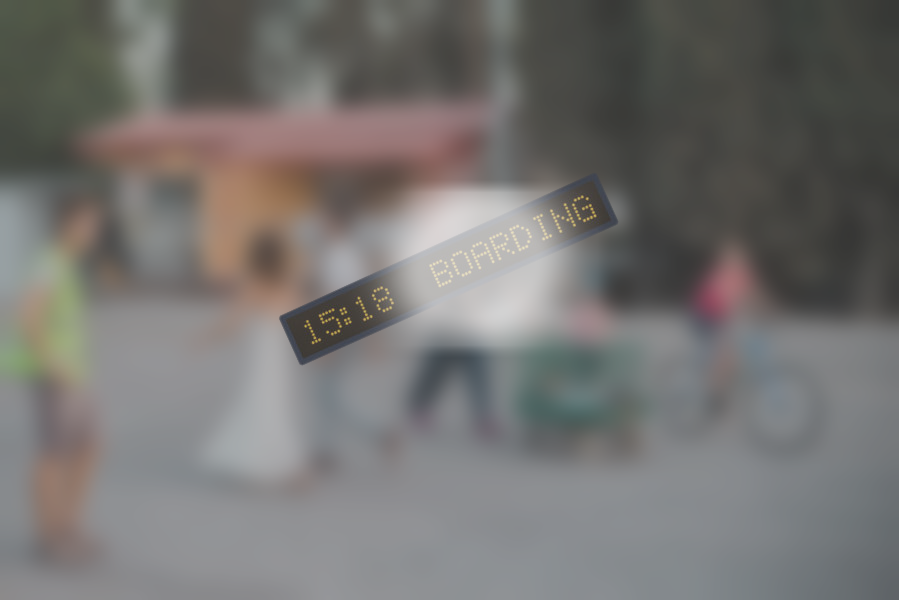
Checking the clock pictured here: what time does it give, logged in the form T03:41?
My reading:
T15:18
